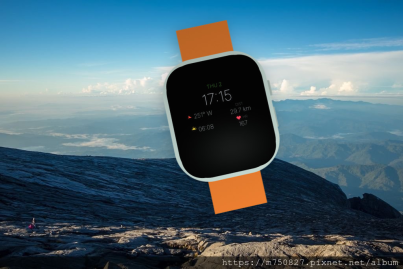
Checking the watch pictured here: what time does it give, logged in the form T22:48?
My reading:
T17:15
